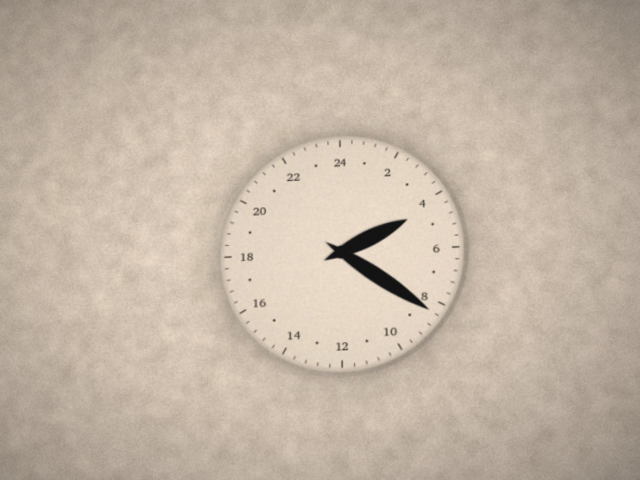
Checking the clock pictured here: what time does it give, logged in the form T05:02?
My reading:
T04:21
